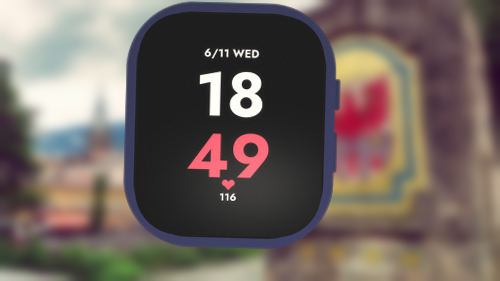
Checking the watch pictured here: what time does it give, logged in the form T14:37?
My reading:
T18:49
